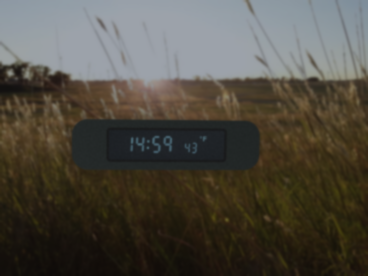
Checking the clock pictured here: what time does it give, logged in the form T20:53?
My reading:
T14:59
